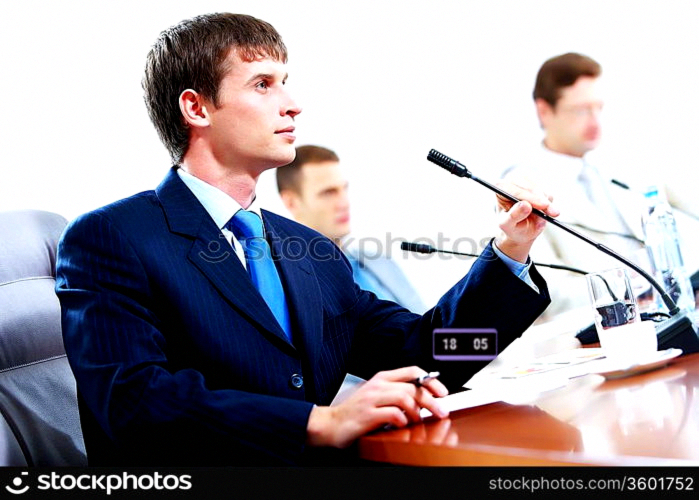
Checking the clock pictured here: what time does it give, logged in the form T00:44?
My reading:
T18:05
